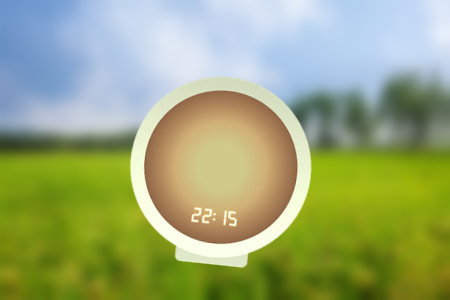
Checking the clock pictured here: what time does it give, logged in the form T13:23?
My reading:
T22:15
